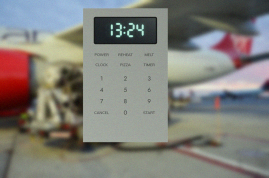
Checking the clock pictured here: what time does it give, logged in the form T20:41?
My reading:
T13:24
